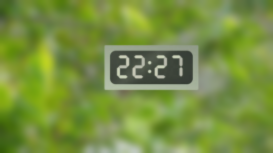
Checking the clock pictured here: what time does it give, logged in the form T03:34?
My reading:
T22:27
